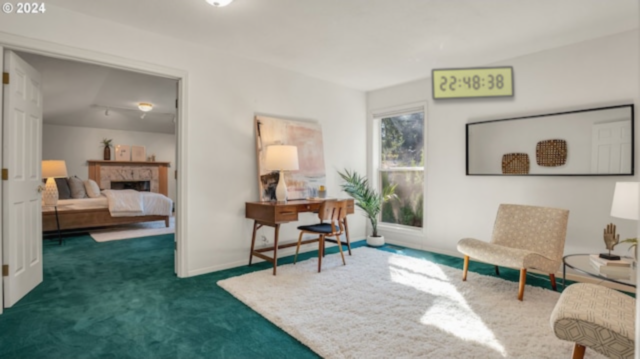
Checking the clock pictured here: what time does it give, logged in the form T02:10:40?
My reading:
T22:48:38
